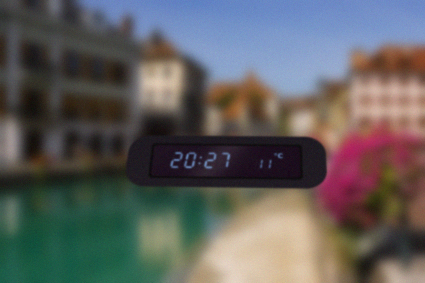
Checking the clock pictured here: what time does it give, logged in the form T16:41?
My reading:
T20:27
